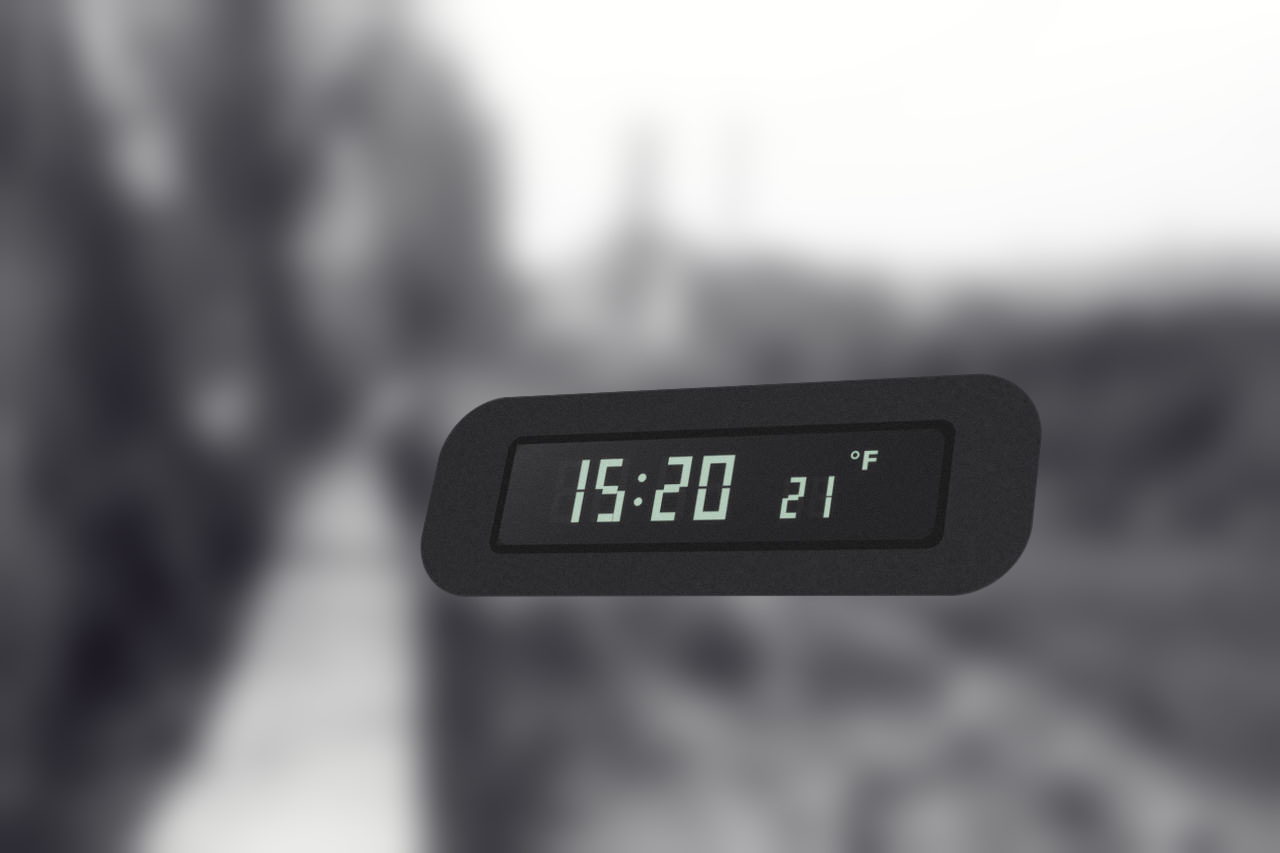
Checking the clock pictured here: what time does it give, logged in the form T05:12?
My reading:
T15:20
